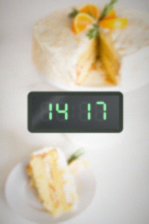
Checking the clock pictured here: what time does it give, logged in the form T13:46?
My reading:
T14:17
